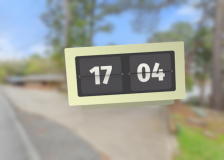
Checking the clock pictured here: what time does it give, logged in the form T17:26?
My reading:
T17:04
